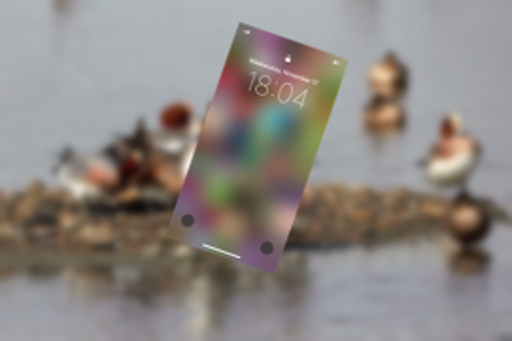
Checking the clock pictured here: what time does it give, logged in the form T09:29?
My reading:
T18:04
